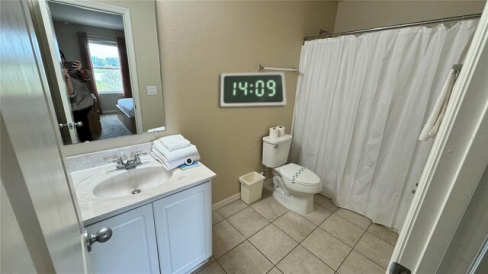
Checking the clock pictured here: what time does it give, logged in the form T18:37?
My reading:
T14:09
